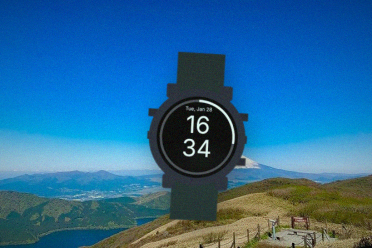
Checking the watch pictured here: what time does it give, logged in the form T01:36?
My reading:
T16:34
